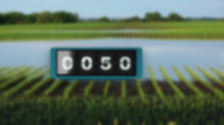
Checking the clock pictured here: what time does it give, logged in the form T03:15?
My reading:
T00:50
